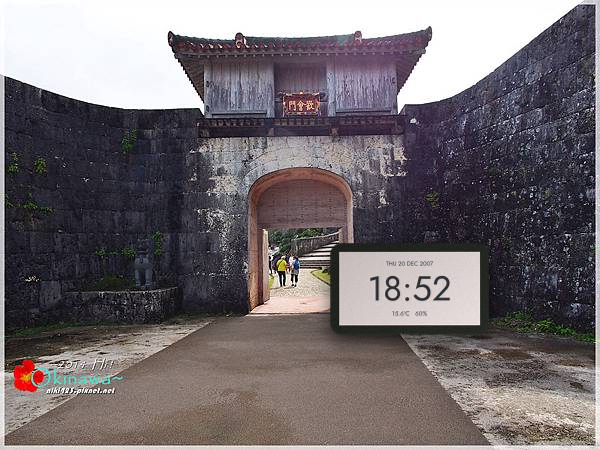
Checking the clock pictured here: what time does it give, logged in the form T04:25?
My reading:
T18:52
